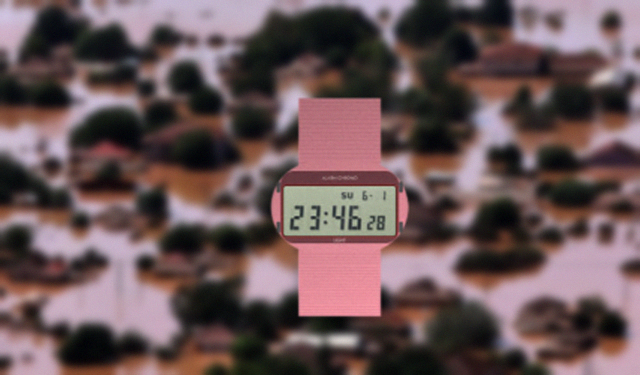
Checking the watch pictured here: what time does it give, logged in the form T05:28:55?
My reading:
T23:46:28
